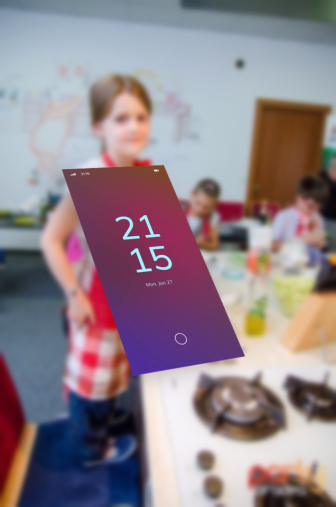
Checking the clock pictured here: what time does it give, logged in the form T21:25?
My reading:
T21:15
